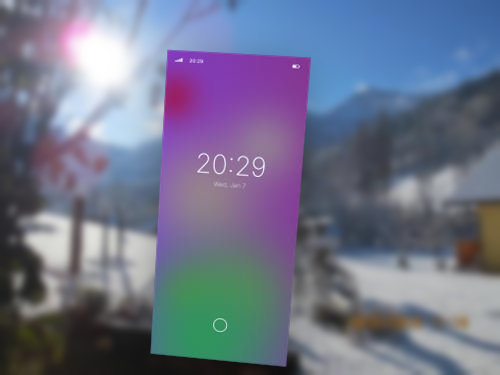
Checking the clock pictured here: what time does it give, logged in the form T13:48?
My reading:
T20:29
